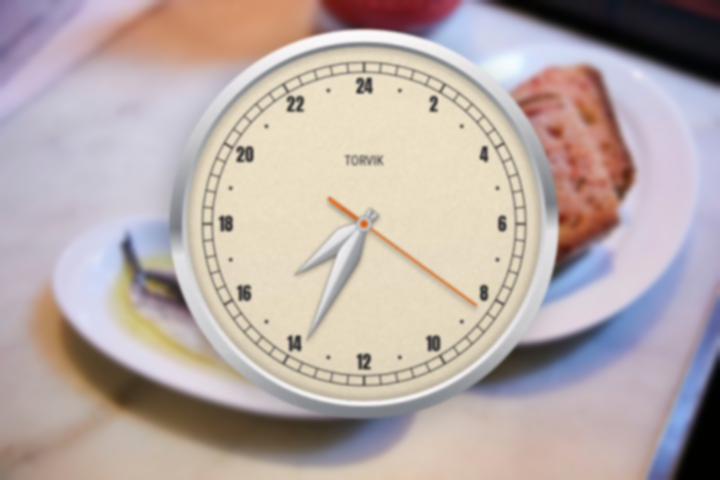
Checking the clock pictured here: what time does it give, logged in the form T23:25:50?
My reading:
T15:34:21
